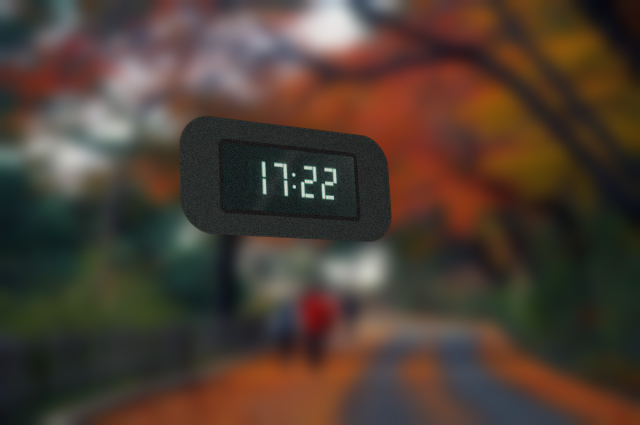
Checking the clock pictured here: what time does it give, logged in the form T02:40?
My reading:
T17:22
